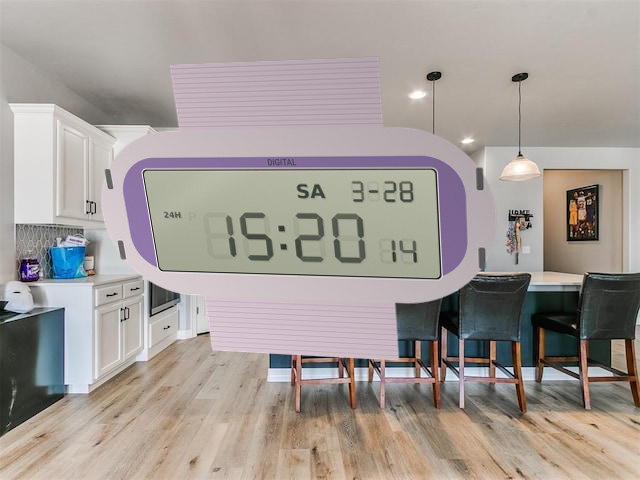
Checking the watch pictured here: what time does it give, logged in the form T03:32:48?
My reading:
T15:20:14
